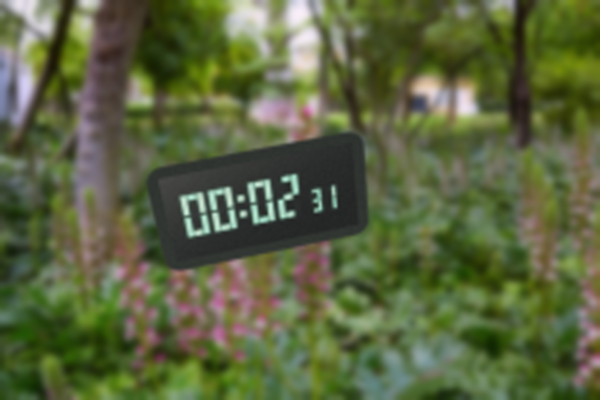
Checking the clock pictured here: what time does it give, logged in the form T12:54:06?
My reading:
T00:02:31
